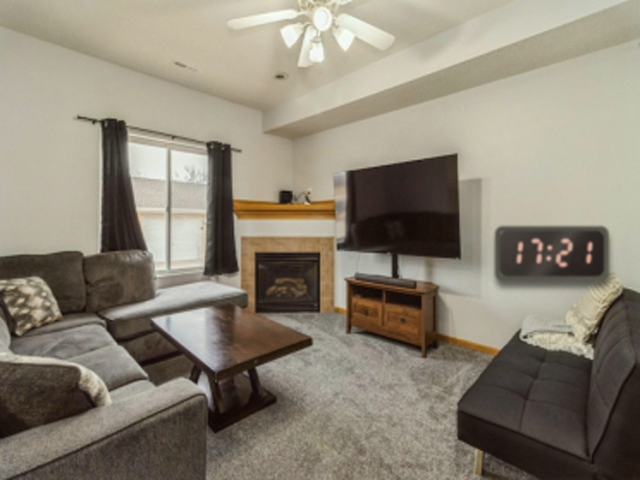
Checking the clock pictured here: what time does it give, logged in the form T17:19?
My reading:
T17:21
